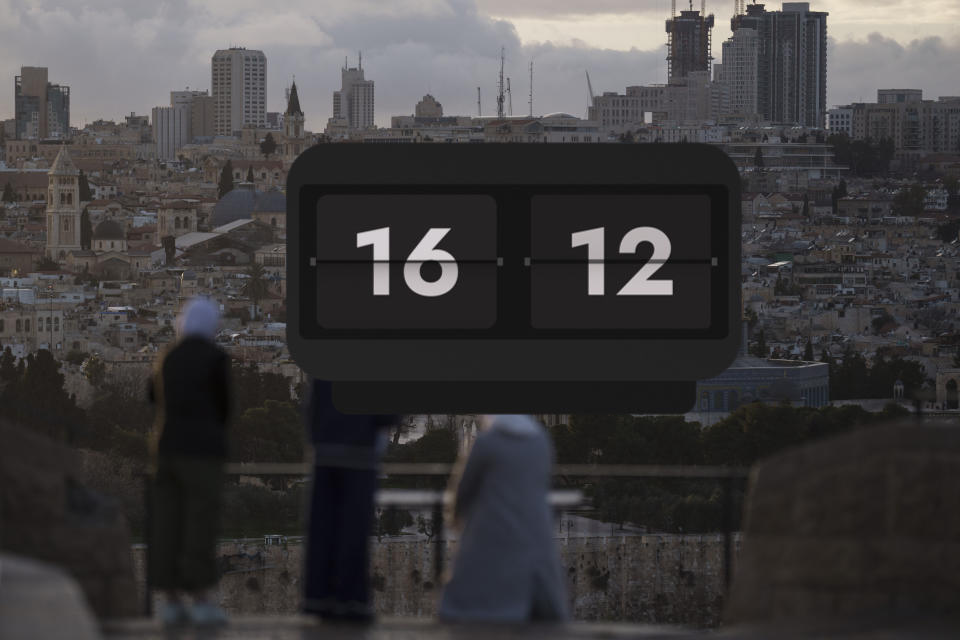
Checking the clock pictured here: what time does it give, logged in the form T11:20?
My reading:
T16:12
